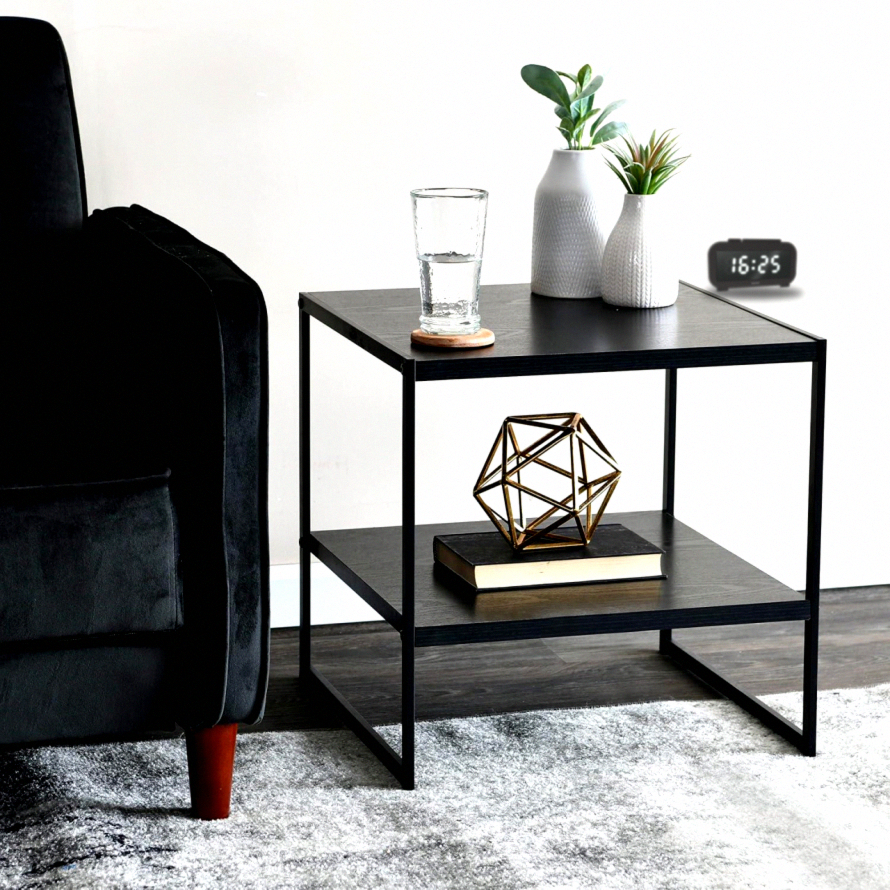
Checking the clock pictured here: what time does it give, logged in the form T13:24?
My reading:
T16:25
